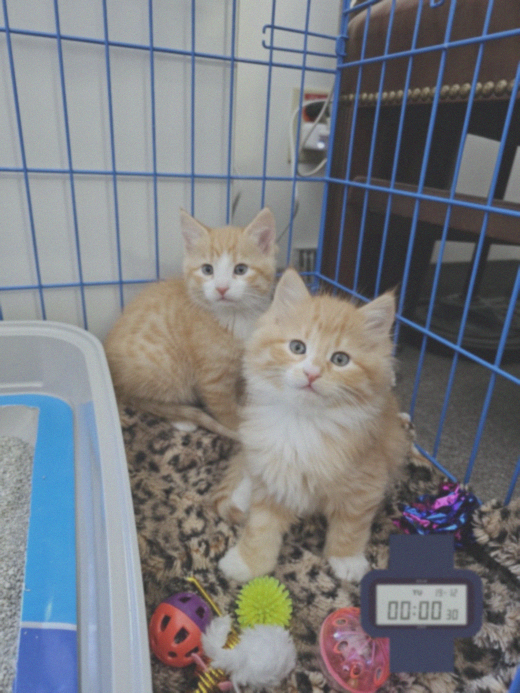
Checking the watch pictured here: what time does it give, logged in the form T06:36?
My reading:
T00:00
